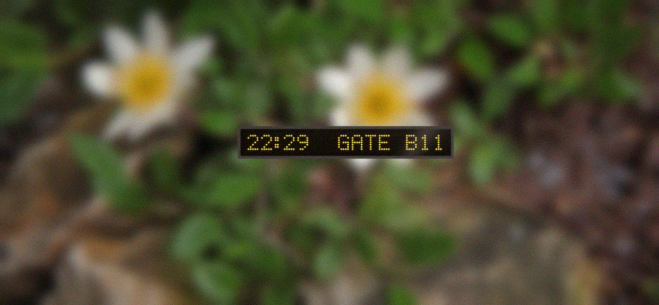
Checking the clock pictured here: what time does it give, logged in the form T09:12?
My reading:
T22:29
